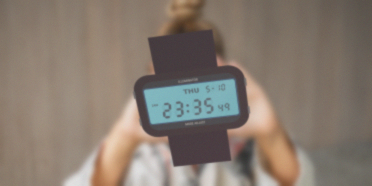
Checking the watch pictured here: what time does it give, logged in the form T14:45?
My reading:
T23:35
